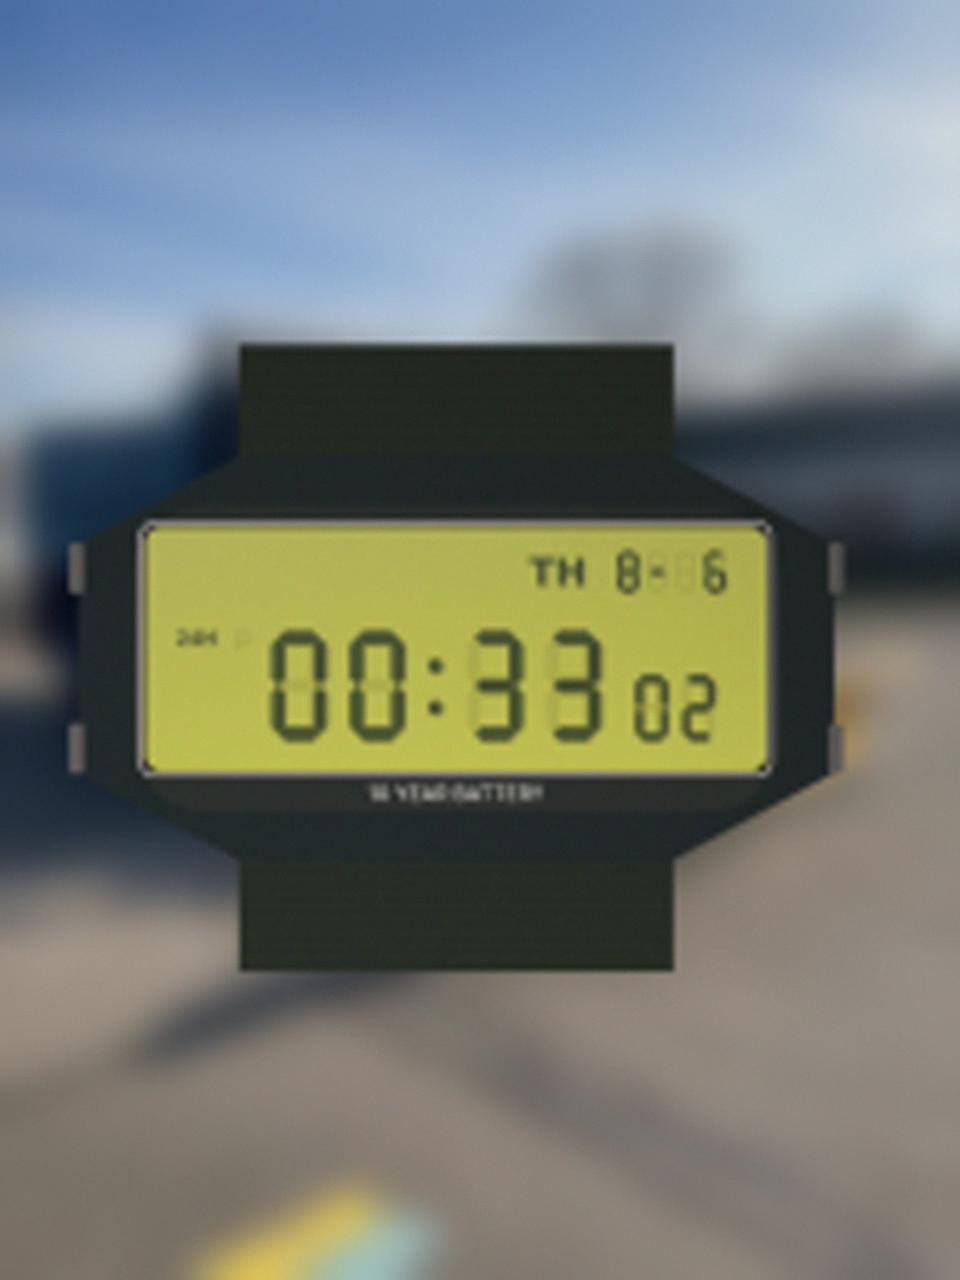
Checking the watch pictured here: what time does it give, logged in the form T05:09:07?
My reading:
T00:33:02
